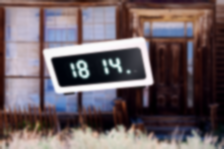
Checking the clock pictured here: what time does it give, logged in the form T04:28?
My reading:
T18:14
